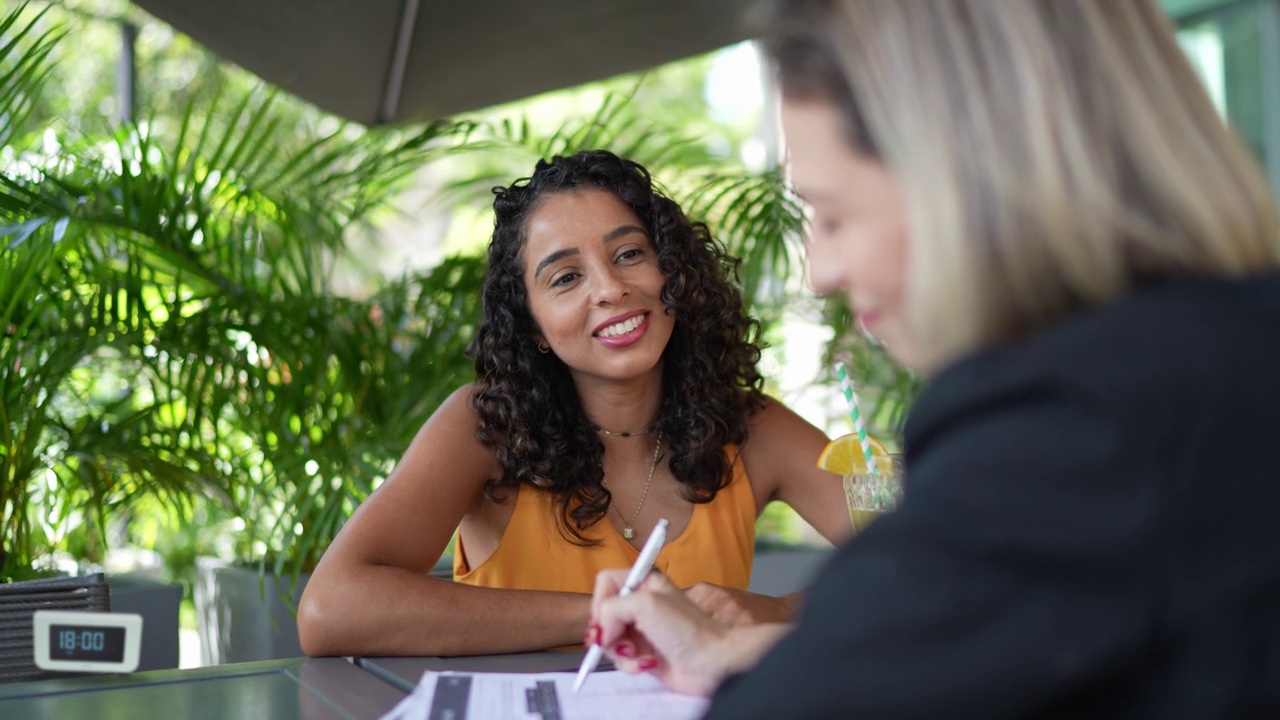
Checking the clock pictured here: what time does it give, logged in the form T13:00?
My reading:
T18:00
